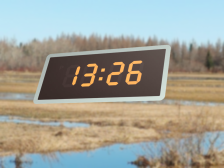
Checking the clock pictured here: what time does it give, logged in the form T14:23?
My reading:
T13:26
